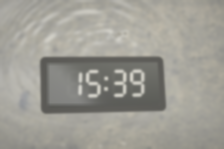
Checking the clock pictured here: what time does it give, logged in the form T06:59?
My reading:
T15:39
